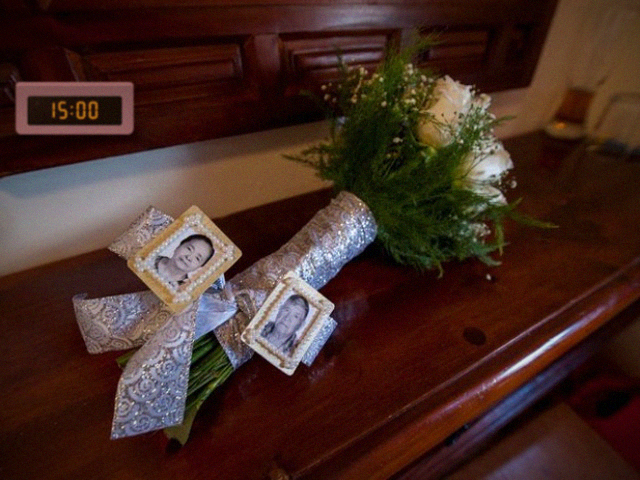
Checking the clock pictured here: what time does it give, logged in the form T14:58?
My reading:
T15:00
